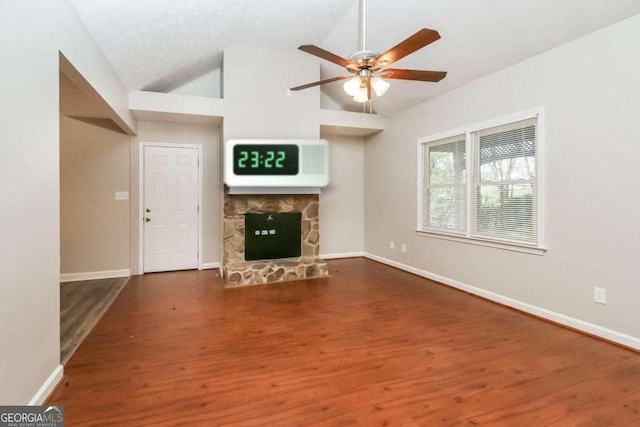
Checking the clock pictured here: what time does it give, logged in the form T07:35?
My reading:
T23:22
